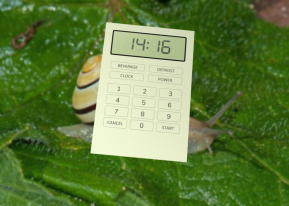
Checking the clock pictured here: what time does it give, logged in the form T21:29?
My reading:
T14:16
